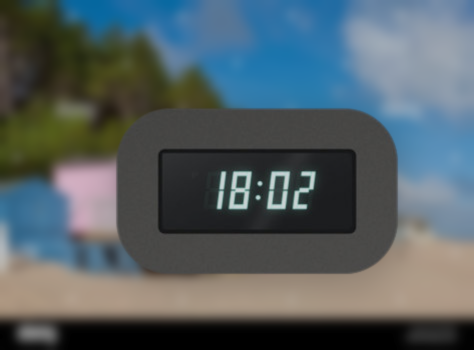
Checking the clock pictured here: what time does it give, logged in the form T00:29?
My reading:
T18:02
